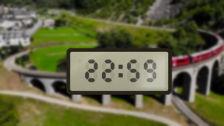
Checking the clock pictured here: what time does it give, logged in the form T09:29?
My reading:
T22:59
